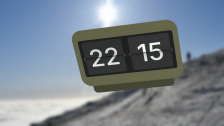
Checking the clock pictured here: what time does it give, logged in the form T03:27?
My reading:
T22:15
